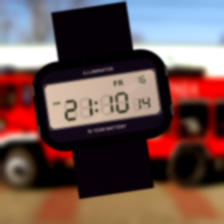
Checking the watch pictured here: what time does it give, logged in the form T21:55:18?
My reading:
T21:10:14
